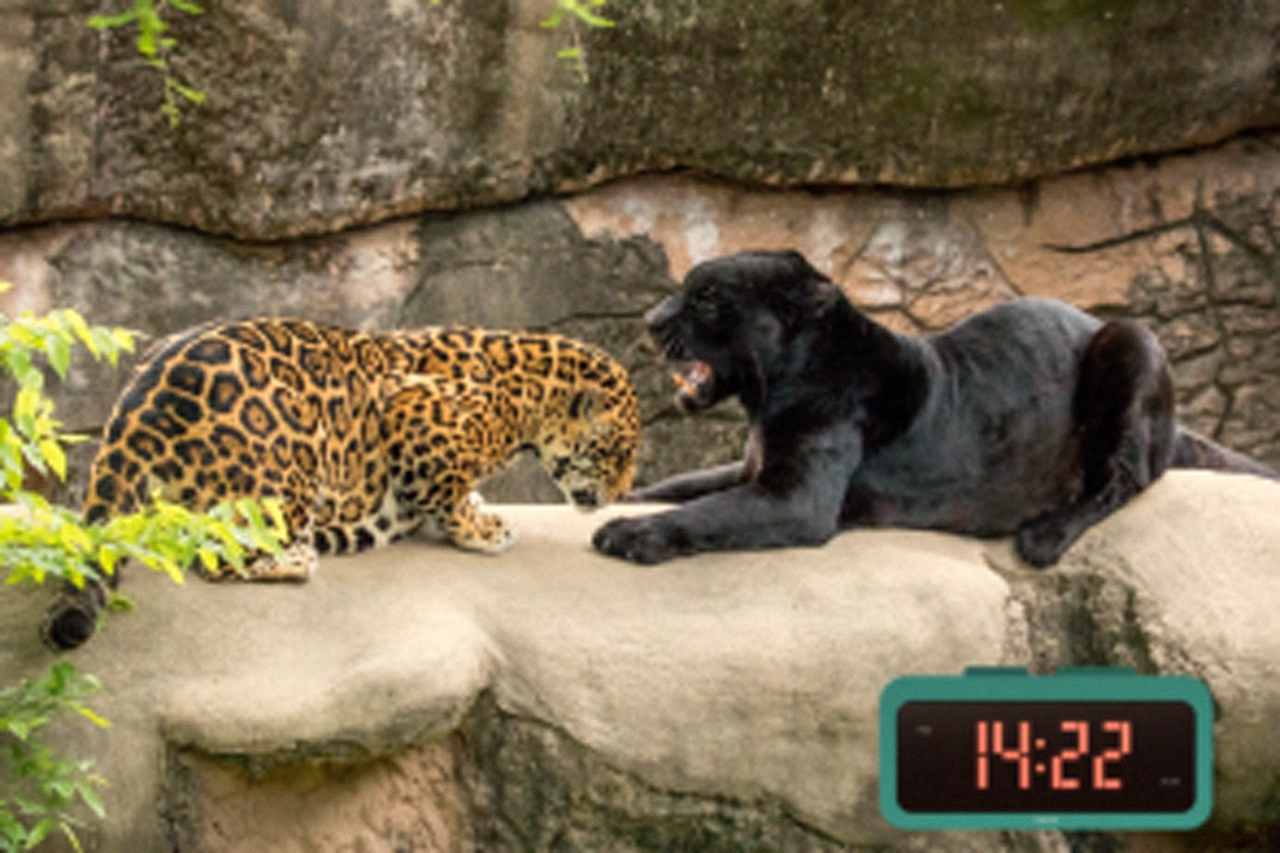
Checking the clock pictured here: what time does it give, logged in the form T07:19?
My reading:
T14:22
